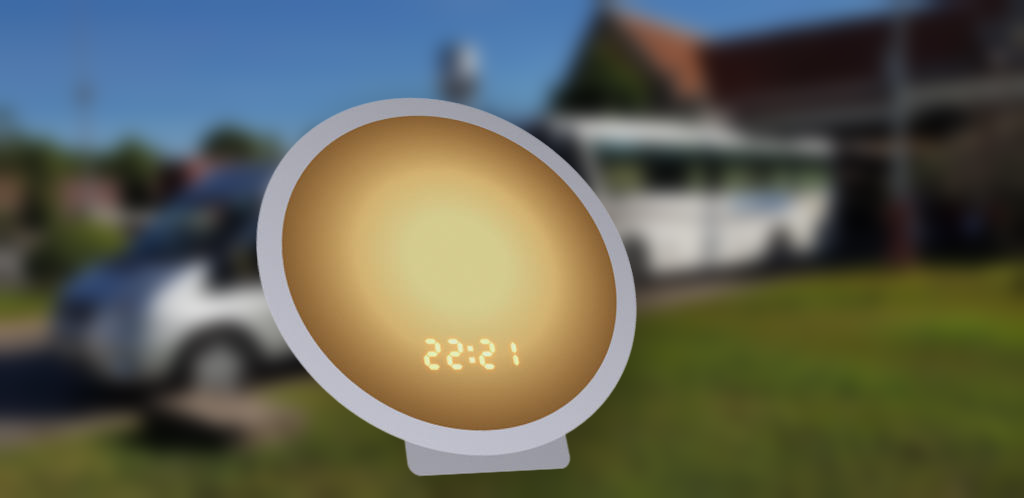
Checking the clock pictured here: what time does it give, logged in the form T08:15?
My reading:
T22:21
